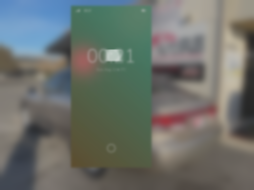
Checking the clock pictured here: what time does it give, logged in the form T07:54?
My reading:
T00:21
